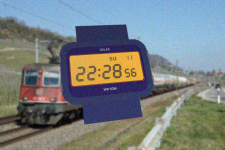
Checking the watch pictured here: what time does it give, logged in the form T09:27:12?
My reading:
T22:28:56
